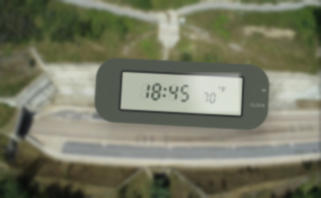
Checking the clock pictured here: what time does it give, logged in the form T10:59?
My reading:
T18:45
